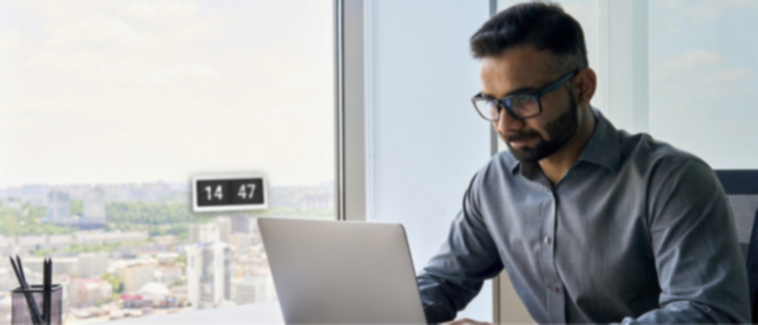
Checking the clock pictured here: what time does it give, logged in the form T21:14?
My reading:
T14:47
